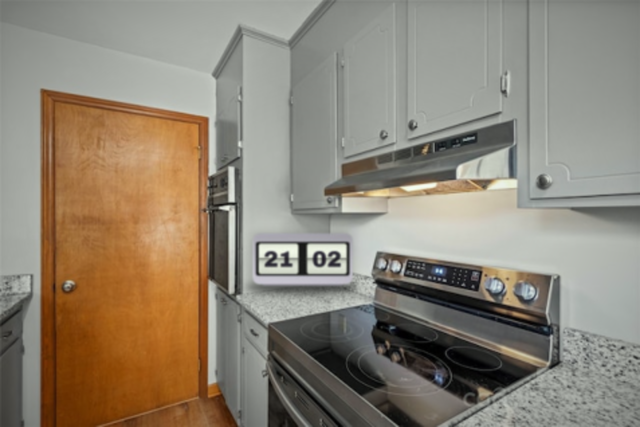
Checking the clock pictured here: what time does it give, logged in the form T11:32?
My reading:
T21:02
